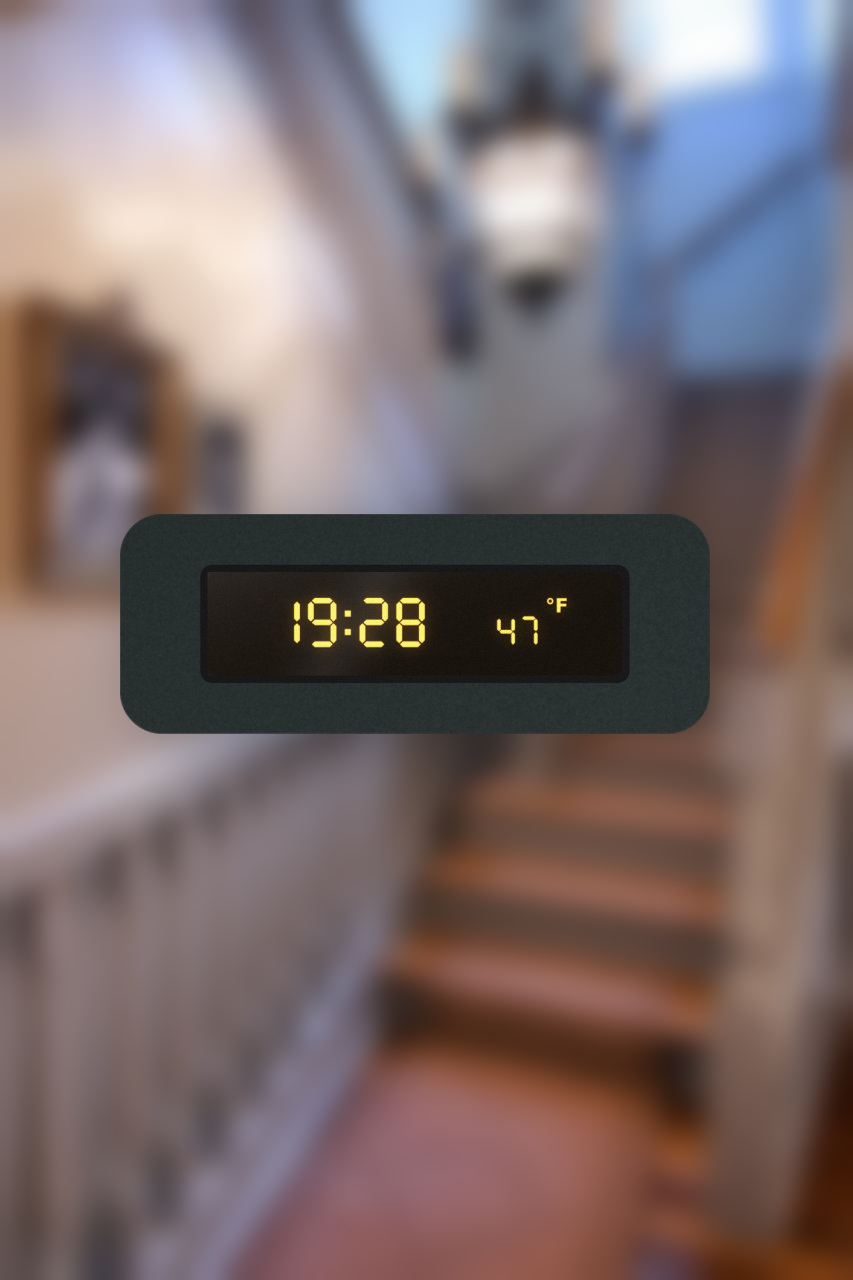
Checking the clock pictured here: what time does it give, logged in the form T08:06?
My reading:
T19:28
